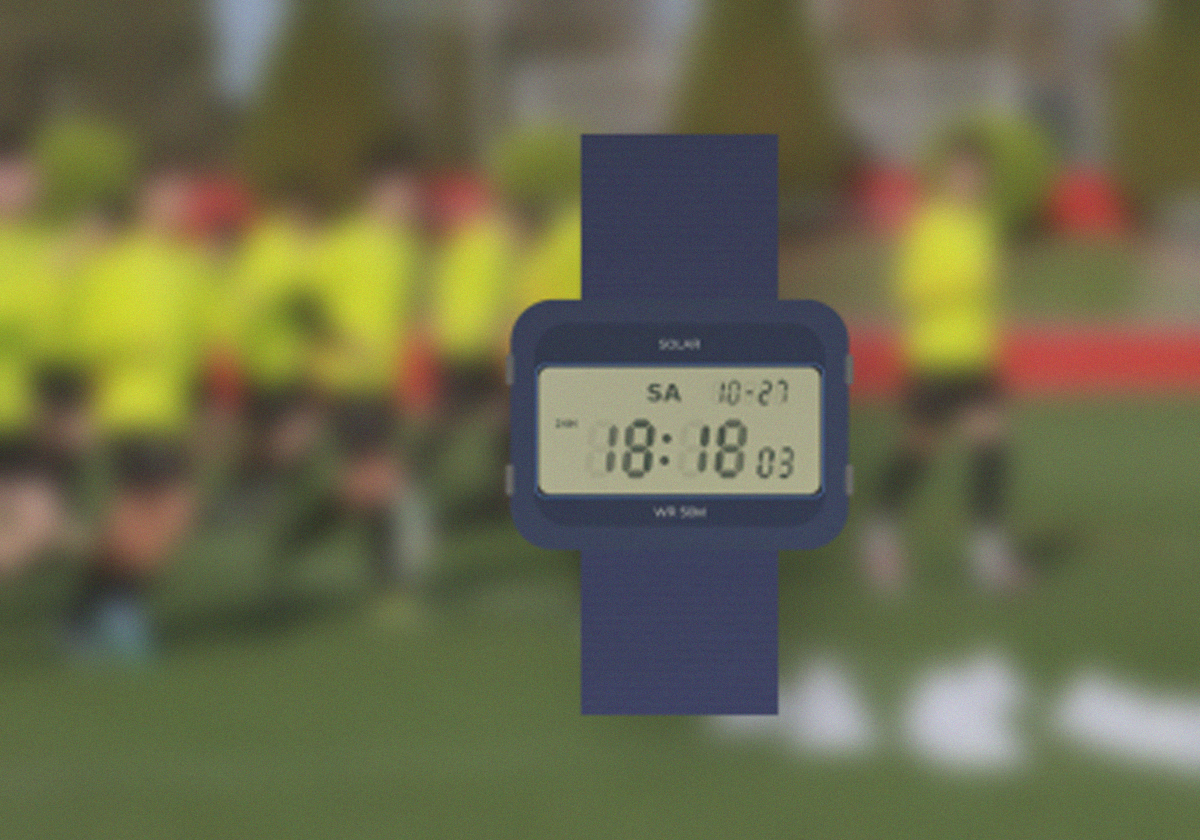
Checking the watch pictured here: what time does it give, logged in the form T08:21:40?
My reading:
T18:18:03
